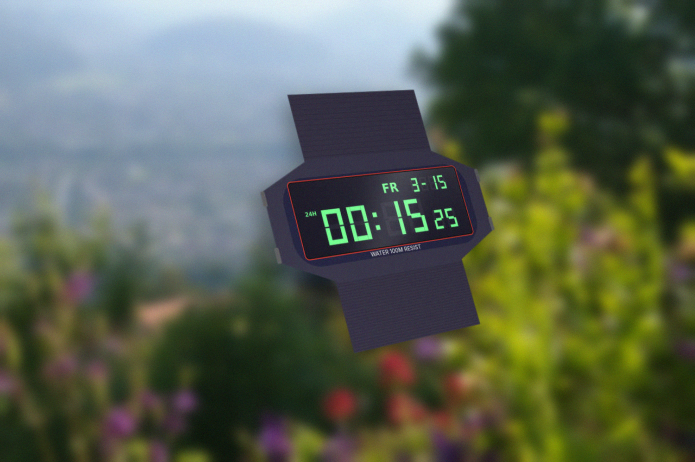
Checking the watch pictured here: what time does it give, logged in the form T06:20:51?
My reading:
T00:15:25
